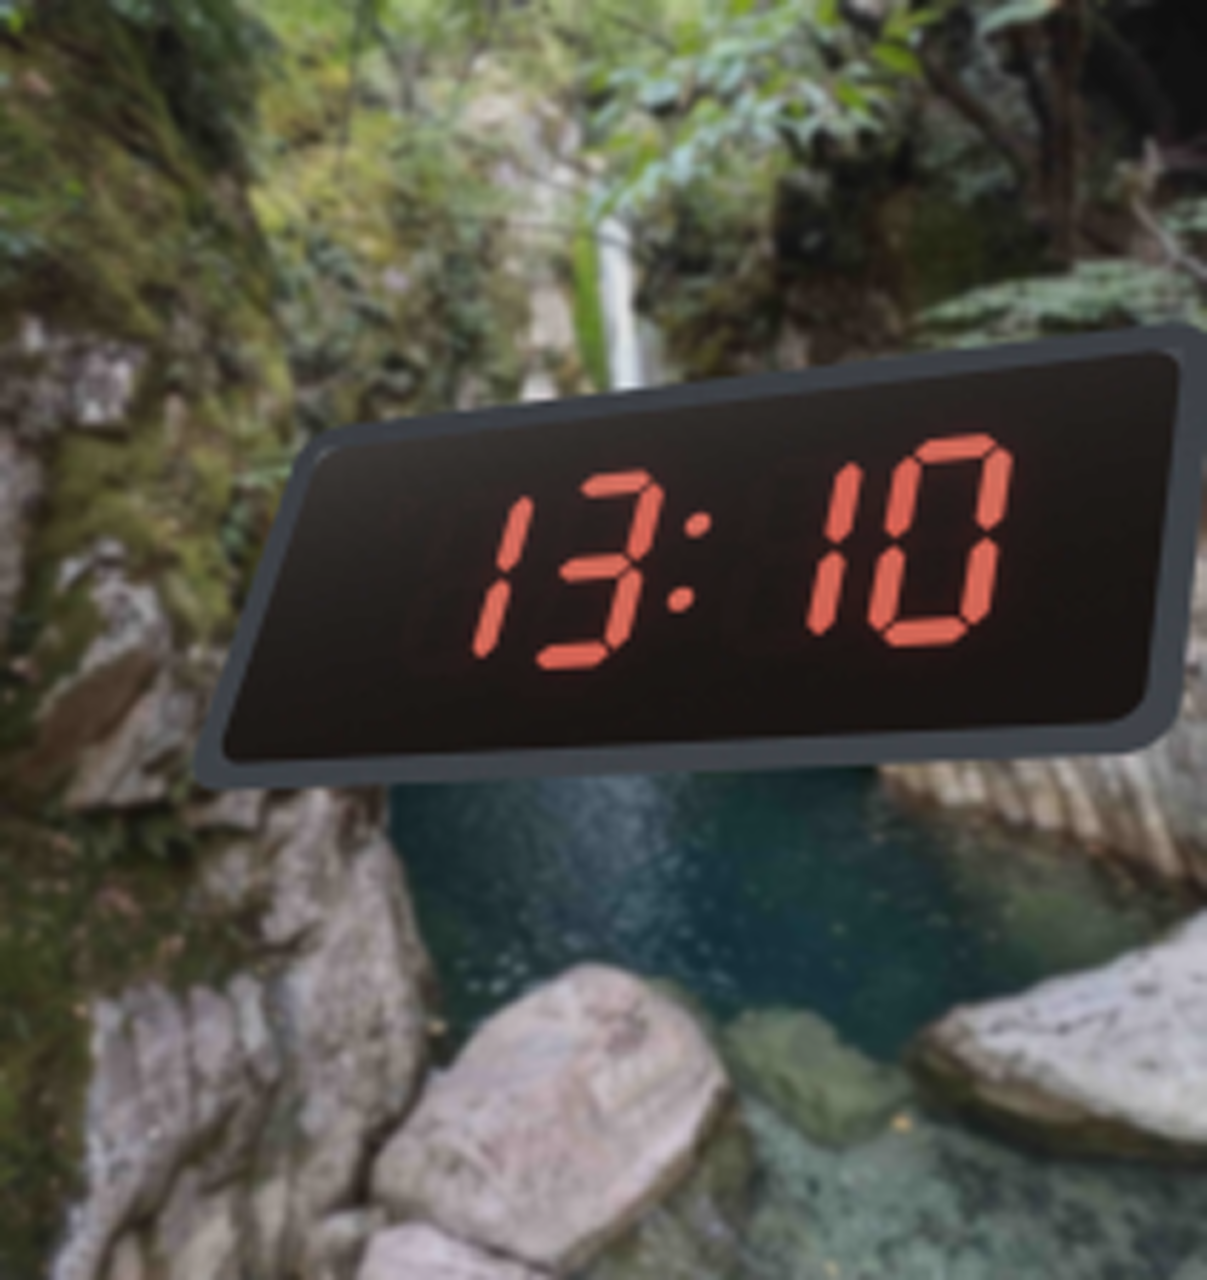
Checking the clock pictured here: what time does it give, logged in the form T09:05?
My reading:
T13:10
